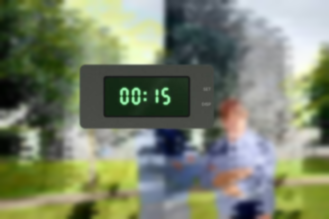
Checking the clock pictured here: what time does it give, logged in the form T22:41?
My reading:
T00:15
